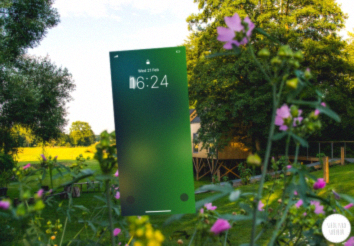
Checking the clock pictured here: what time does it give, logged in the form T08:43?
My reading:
T16:24
